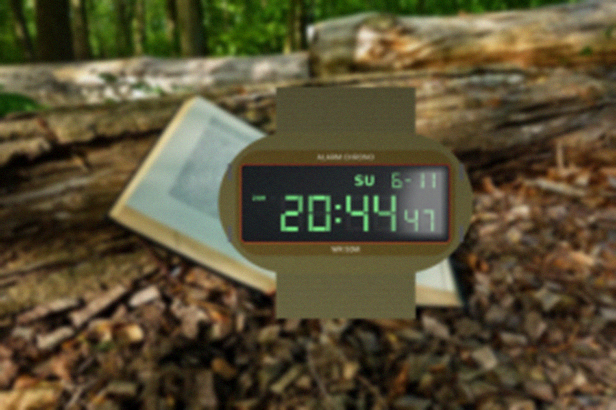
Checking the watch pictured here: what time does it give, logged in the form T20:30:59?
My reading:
T20:44:47
